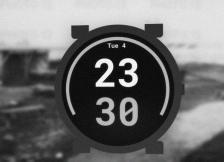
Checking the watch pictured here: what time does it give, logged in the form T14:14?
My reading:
T23:30
